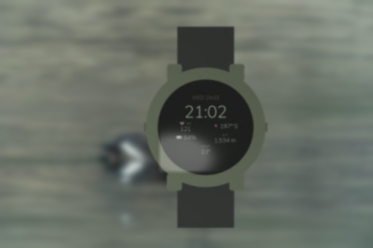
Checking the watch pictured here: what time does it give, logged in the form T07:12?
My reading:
T21:02
